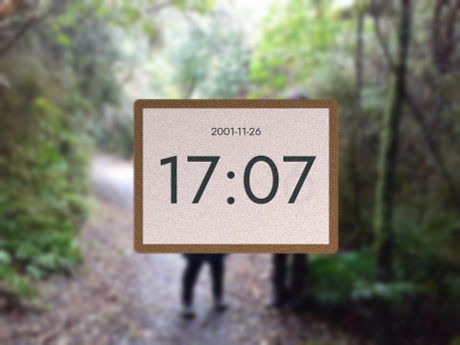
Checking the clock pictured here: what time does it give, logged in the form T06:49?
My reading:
T17:07
